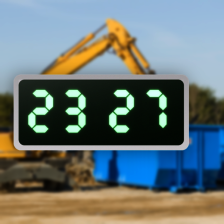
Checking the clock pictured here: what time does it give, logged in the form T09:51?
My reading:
T23:27
